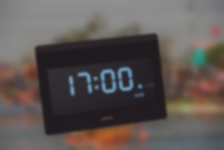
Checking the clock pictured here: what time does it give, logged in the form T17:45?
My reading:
T17:00
